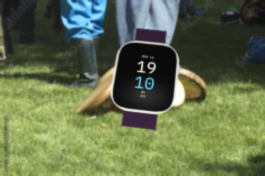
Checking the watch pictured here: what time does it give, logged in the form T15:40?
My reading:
T19:10
